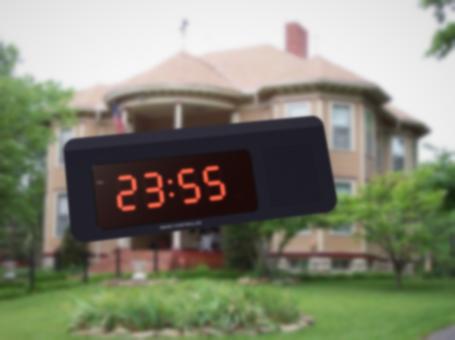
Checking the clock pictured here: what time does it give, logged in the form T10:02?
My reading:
T23:55
